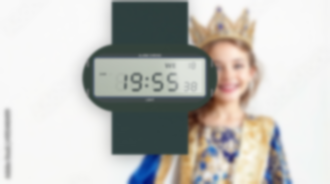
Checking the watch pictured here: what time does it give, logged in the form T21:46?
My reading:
T19:55
